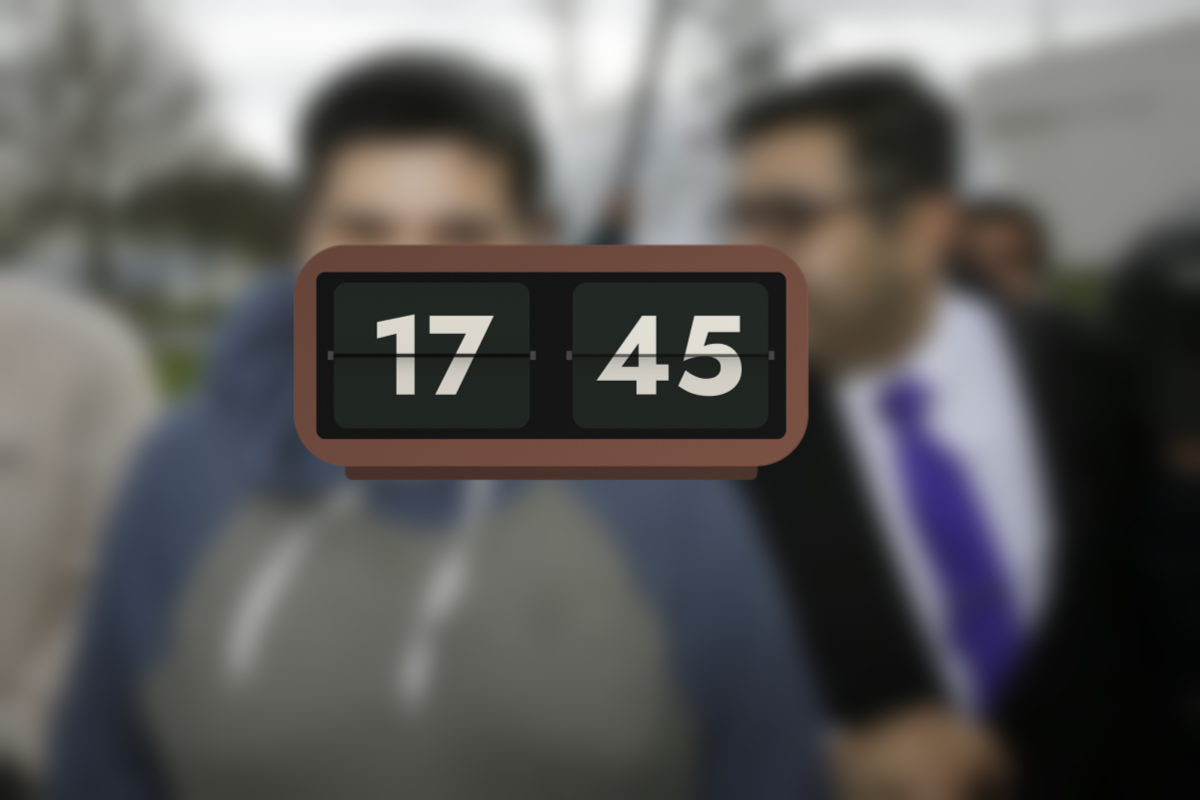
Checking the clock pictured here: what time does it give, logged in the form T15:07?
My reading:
T17:45
